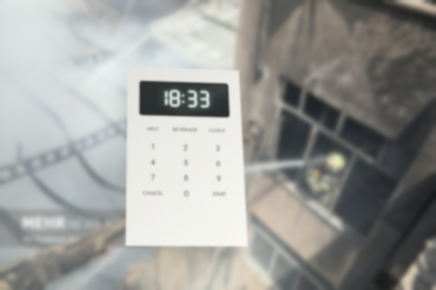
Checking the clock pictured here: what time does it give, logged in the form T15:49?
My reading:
T18:33
